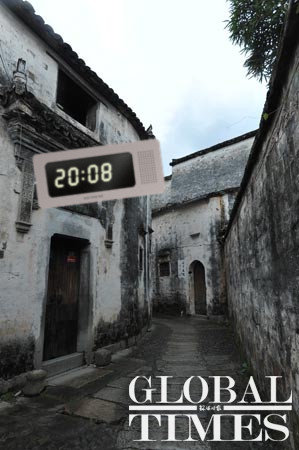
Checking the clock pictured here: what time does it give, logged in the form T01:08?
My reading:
T20:08
